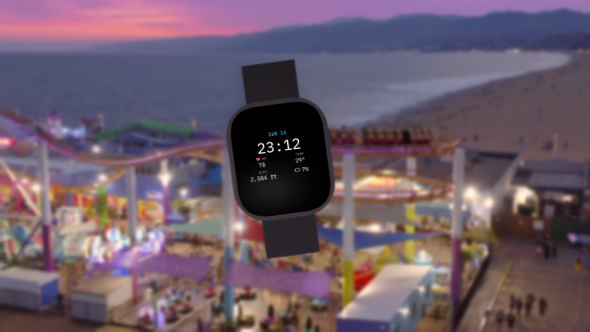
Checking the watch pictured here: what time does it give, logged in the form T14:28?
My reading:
T23:12
